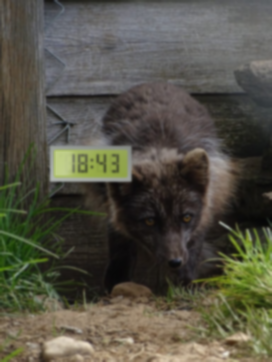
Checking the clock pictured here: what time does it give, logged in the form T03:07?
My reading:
T18:43
